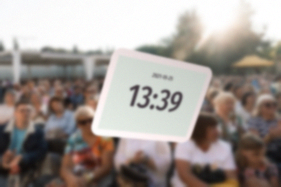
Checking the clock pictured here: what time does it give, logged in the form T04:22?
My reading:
T13:39
